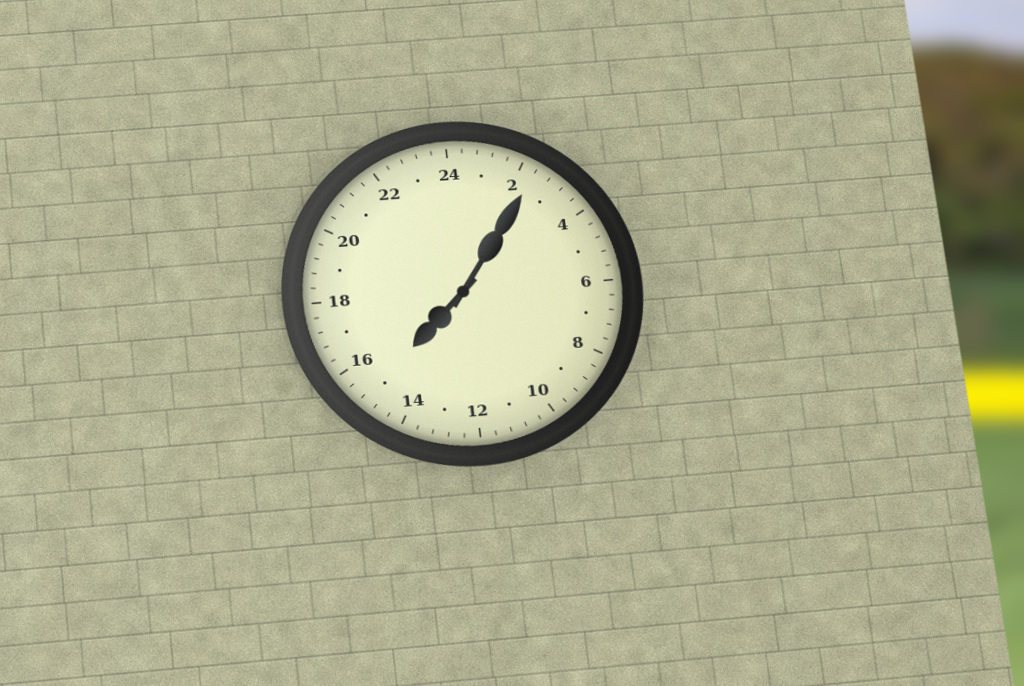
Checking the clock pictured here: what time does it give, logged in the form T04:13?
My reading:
T15:06
